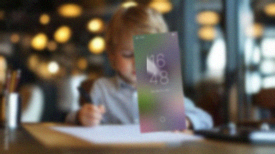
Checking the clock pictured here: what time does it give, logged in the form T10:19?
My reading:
T16:48
